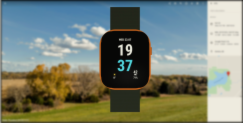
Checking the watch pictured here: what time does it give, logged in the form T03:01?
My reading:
T19:37
